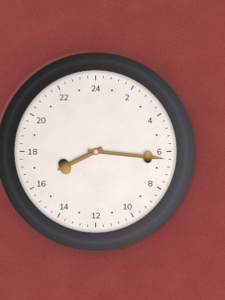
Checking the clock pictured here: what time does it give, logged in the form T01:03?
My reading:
T16:16
